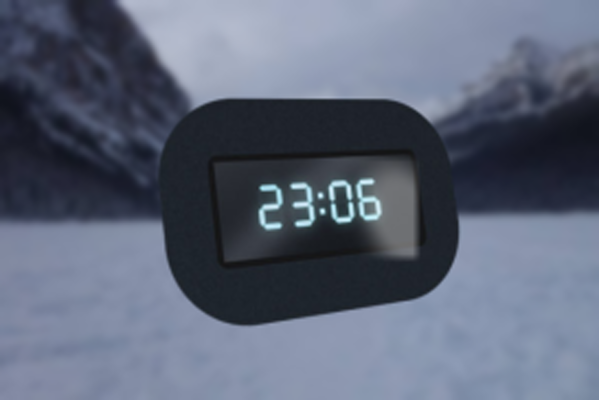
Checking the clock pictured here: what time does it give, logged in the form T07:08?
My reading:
T23:06
